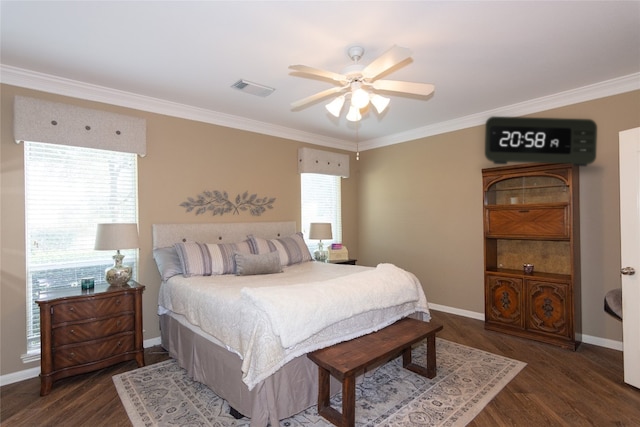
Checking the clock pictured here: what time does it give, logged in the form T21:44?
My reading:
T20:58
